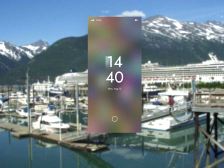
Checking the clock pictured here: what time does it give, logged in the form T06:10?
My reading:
T14:40
